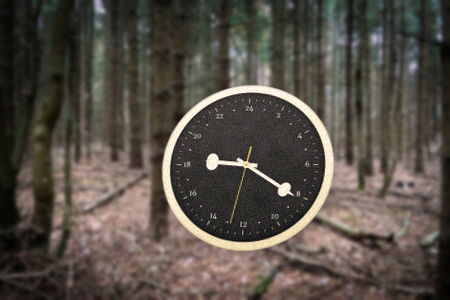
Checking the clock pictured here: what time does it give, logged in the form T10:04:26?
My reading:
T18:20:32
